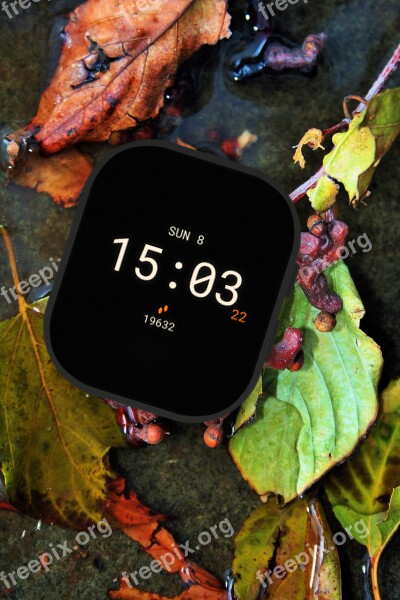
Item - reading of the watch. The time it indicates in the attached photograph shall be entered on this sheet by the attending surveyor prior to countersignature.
15:03:22
